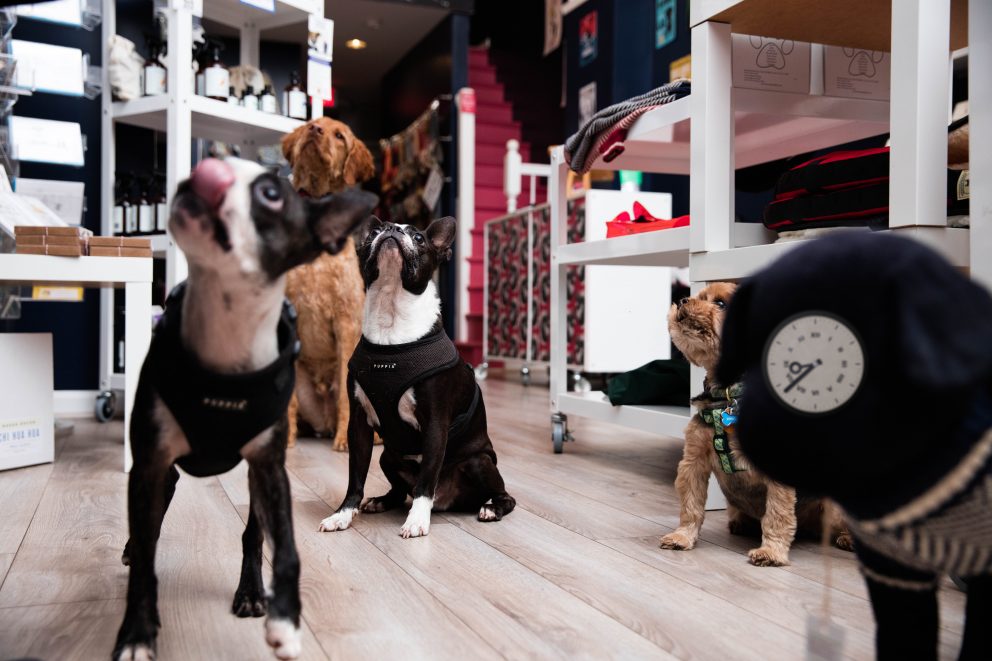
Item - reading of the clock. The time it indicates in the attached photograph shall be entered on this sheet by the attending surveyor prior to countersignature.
8:38
